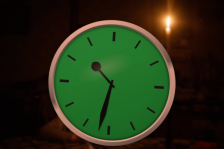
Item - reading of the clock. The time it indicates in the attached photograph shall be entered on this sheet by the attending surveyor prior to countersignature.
10:32
